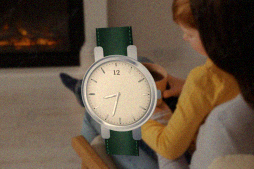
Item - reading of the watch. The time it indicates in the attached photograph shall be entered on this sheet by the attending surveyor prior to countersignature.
8:33
